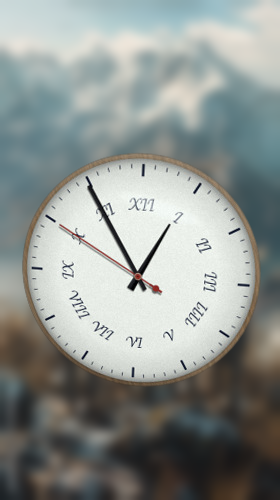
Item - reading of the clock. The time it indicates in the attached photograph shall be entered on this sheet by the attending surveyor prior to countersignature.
12:54:50
